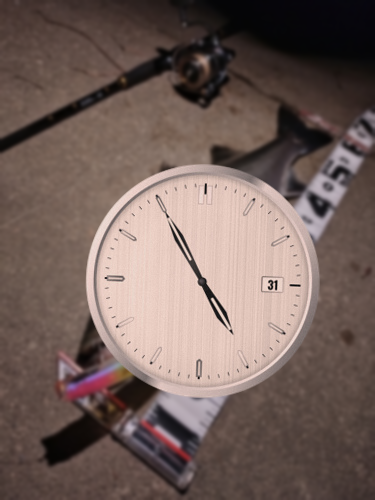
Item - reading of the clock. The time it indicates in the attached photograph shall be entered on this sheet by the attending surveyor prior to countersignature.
4:55
